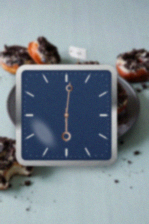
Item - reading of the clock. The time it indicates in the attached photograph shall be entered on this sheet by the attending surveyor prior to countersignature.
6:01
